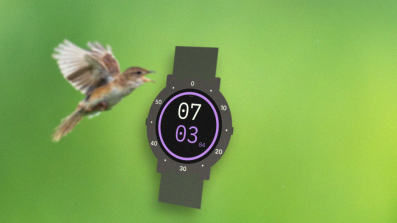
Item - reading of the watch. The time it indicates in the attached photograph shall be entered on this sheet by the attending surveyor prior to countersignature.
7:03
